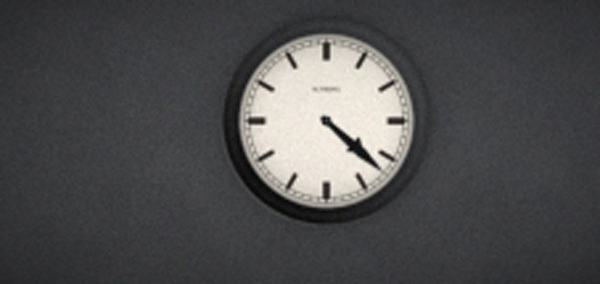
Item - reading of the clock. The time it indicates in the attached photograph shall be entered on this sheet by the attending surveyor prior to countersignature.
4:22
